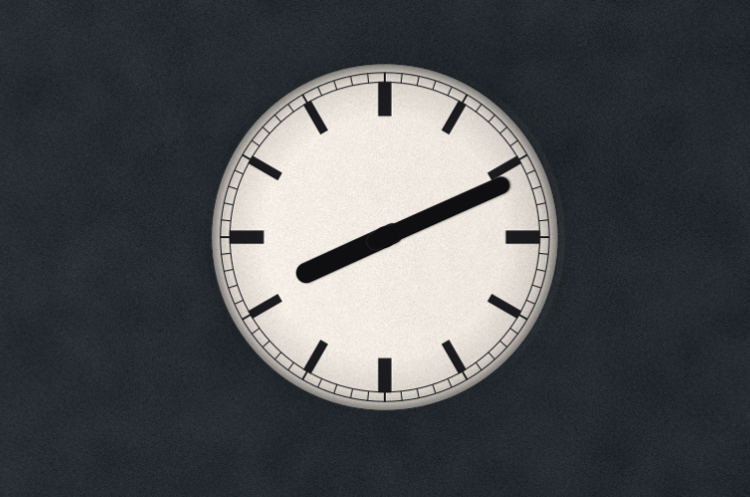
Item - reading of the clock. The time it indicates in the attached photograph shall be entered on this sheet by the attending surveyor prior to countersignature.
8:11
